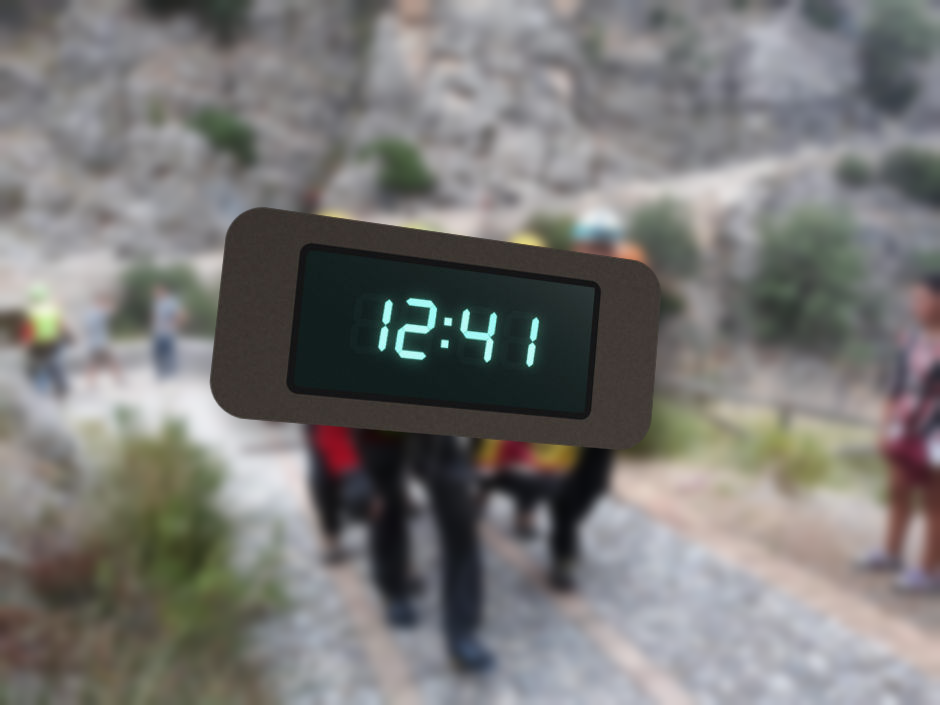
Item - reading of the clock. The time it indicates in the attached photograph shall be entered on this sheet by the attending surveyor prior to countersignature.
12:41
